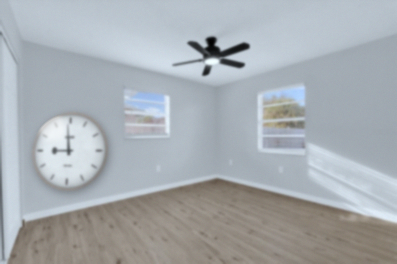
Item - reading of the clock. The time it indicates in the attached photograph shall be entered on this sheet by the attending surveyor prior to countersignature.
8:59
